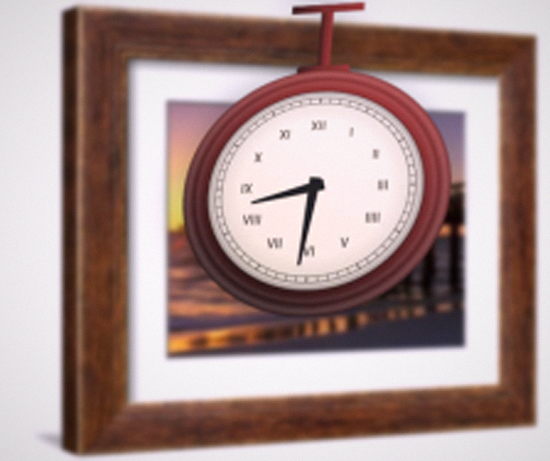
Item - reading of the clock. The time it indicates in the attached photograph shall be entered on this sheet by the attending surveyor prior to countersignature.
8:31
